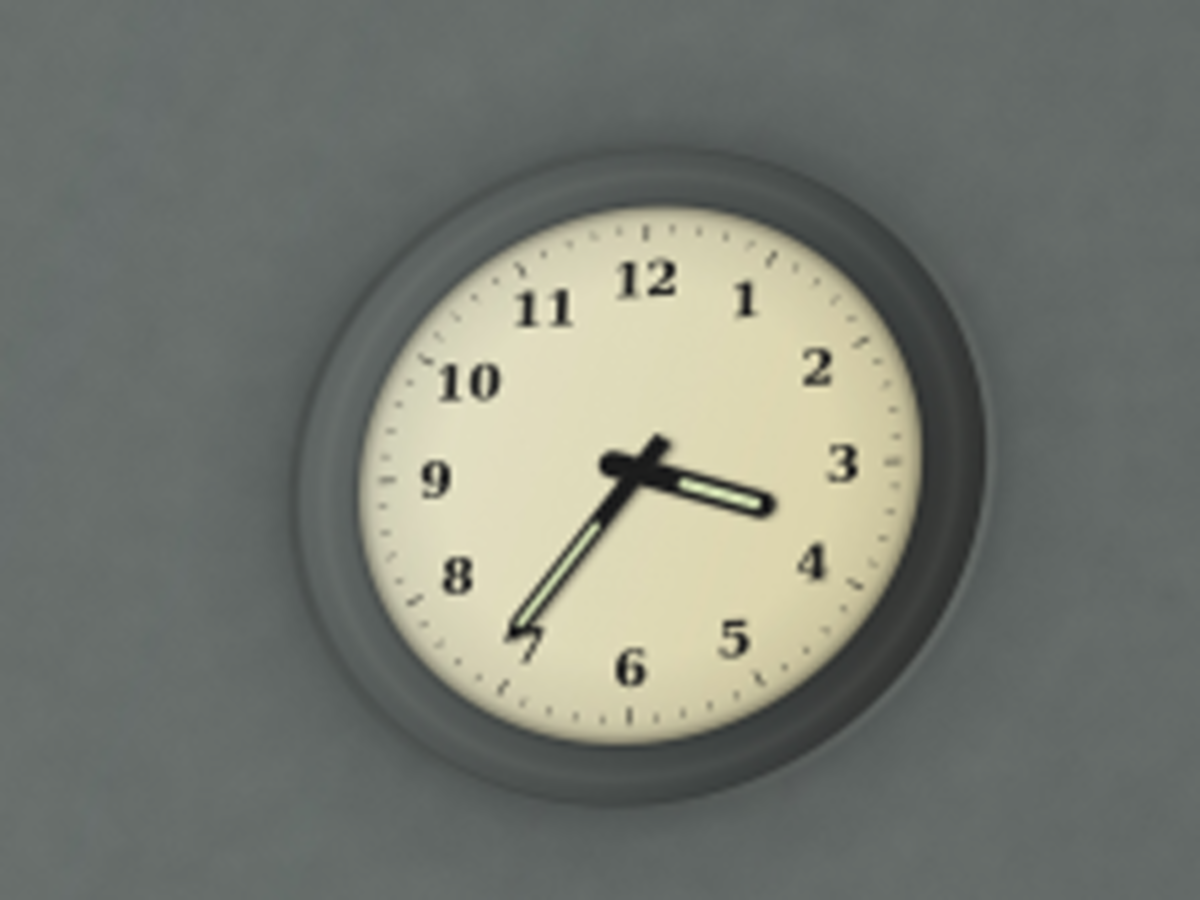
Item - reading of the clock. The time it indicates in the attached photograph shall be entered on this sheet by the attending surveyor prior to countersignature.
3:36
